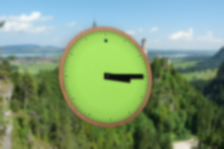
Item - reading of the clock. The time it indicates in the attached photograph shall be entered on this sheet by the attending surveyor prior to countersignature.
3:15
